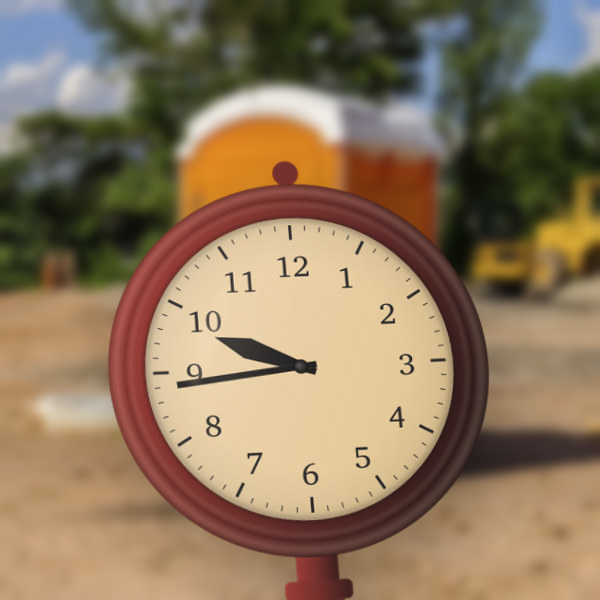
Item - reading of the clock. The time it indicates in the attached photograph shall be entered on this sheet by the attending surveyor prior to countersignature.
9:44
